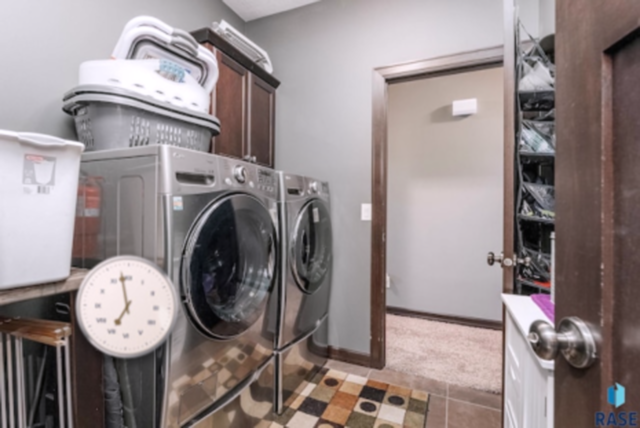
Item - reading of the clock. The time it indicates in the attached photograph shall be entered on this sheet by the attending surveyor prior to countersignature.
6:58
